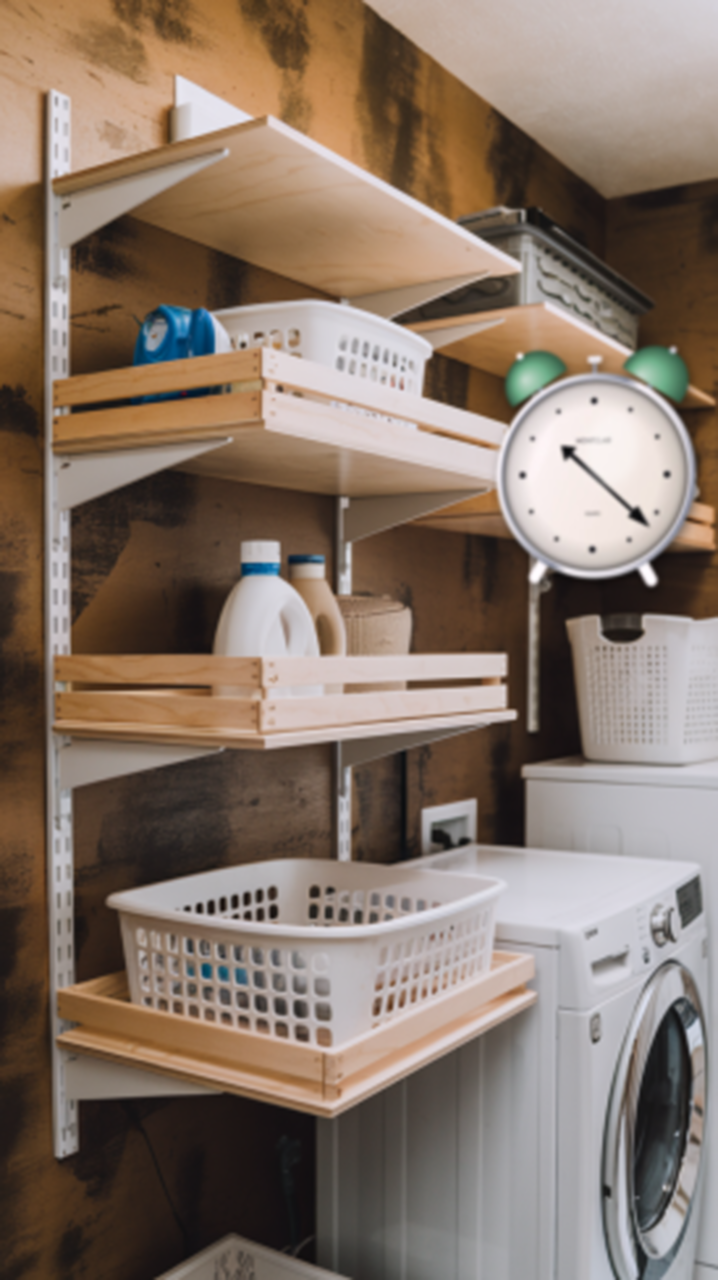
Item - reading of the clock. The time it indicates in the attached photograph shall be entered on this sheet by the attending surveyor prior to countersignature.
10:22
